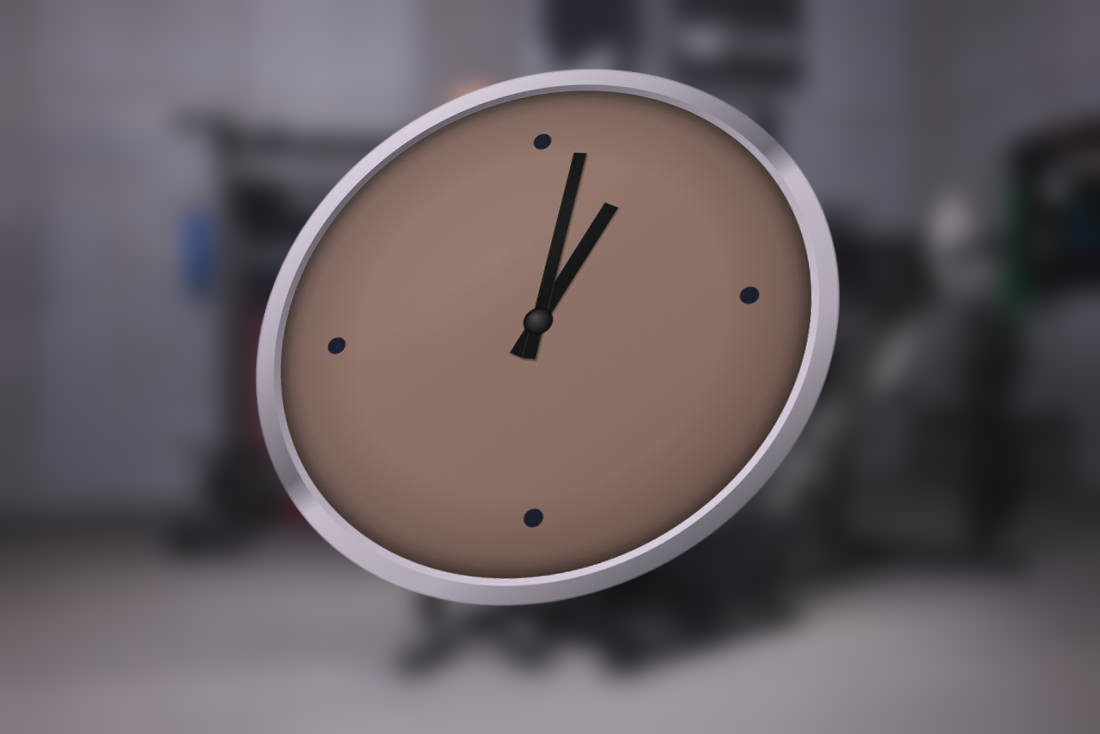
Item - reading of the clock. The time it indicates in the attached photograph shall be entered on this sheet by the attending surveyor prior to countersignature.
1:02
